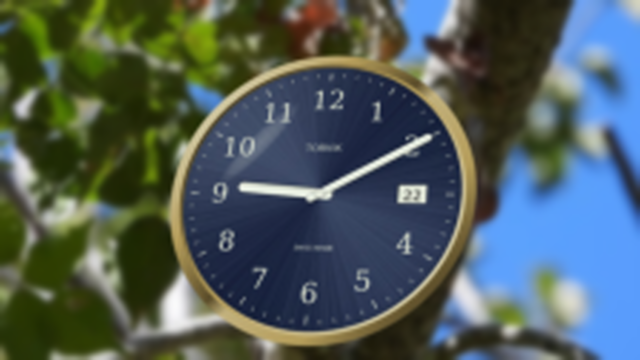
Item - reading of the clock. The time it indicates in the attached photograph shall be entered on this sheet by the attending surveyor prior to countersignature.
9:10
